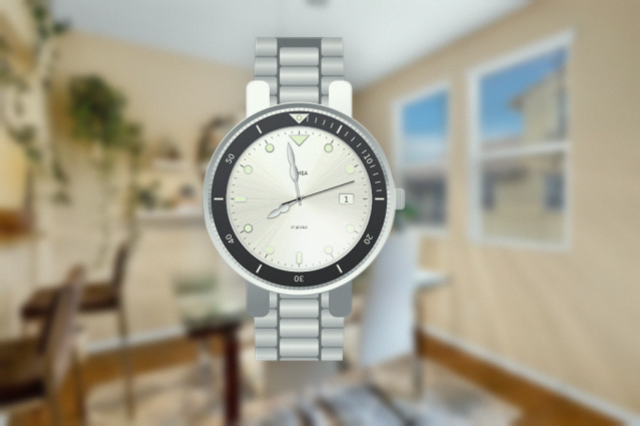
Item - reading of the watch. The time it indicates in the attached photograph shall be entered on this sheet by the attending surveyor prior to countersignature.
7:58:12
